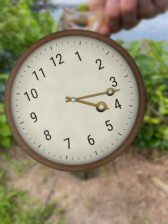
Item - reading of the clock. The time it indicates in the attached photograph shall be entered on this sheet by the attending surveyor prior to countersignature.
4:17
